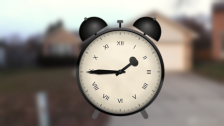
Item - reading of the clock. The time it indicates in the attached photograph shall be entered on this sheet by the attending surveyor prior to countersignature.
1:45
